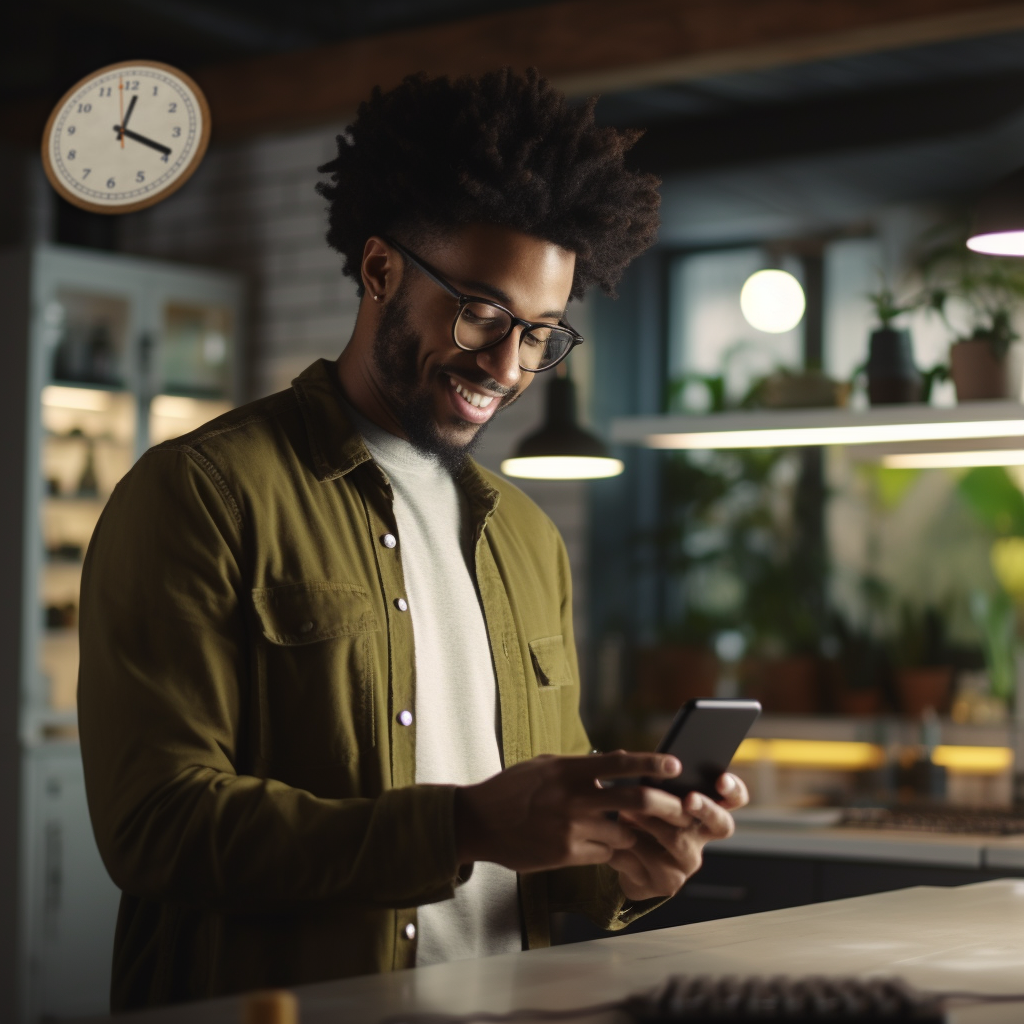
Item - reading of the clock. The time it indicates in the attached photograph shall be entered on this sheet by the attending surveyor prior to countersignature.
12:18:58
